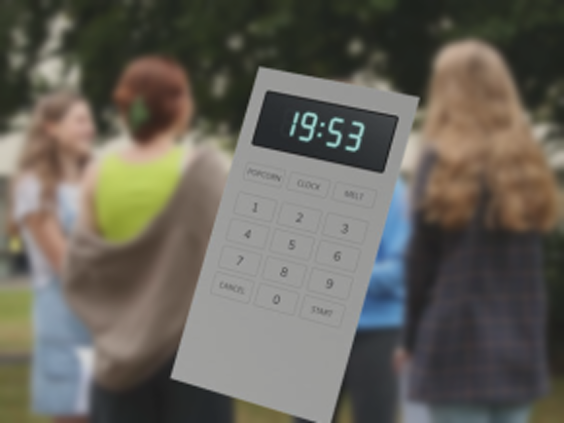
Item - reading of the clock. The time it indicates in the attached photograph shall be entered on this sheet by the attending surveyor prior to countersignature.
19:53
